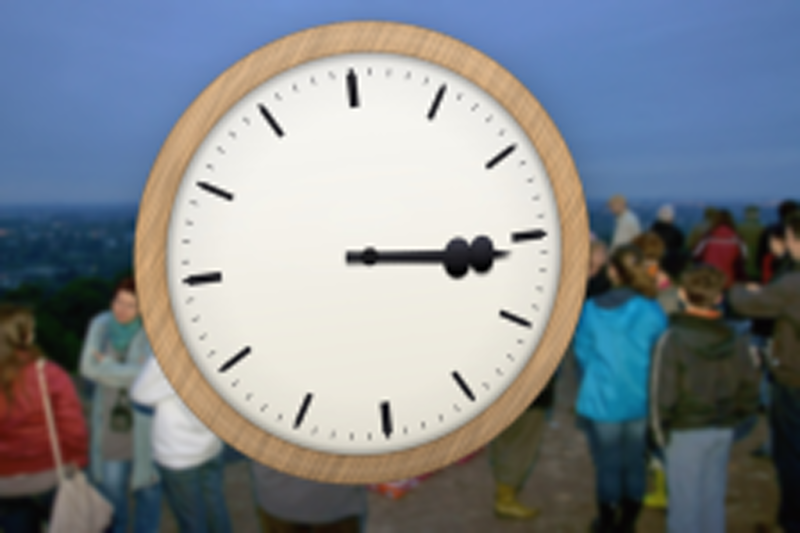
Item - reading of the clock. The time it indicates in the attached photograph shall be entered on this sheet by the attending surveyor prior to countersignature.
3:16
